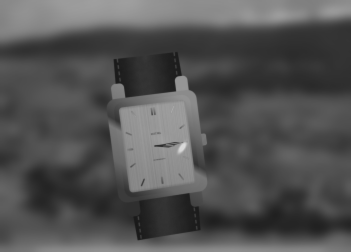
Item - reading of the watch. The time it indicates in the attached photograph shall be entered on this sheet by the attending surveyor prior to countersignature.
3:15
